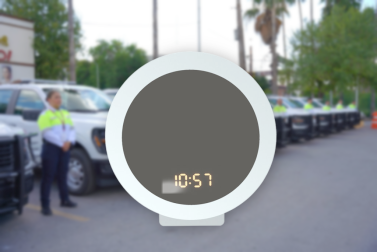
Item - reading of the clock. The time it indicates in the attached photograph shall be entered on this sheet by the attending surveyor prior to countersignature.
10:57
